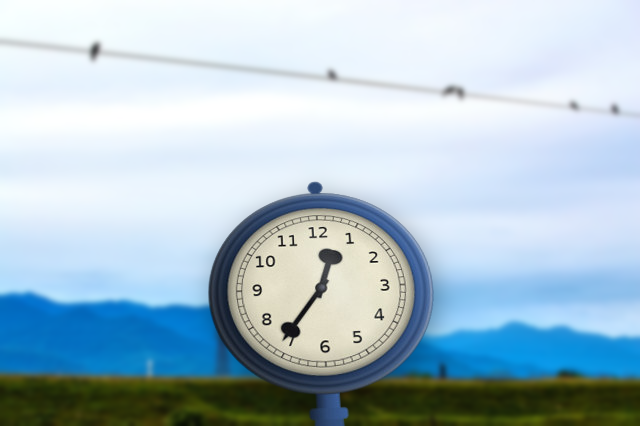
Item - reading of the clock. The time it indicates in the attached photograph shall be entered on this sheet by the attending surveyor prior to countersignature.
12:36
